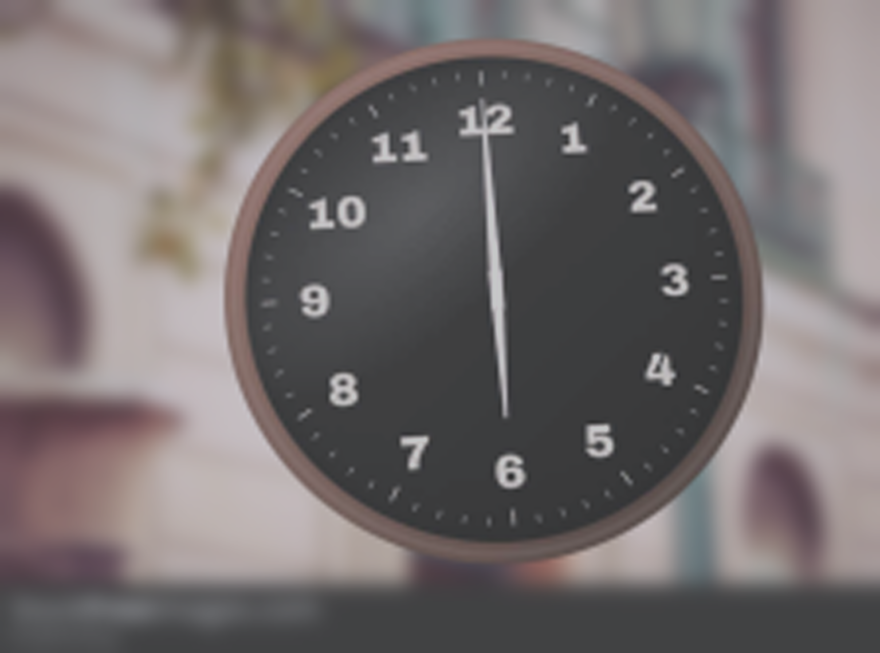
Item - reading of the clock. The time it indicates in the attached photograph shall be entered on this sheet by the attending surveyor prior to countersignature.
6:00
